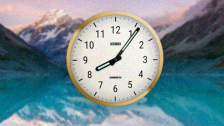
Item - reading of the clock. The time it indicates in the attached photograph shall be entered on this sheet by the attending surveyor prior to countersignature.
8:06
